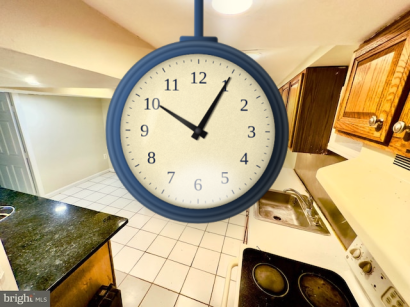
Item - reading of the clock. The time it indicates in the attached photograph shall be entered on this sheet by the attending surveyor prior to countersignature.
10:05
